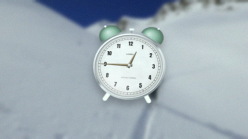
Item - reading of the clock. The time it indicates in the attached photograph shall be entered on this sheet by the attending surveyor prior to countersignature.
12:45
